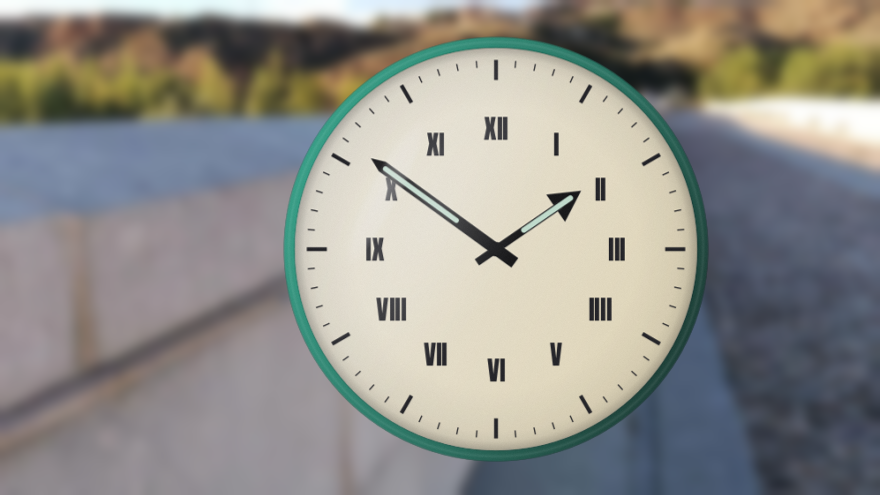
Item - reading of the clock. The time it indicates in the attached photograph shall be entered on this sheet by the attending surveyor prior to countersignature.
1:51
